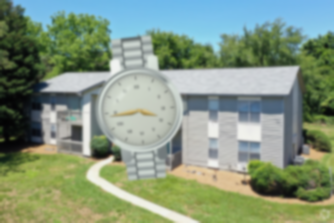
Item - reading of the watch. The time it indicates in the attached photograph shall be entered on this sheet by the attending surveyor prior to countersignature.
3:44
